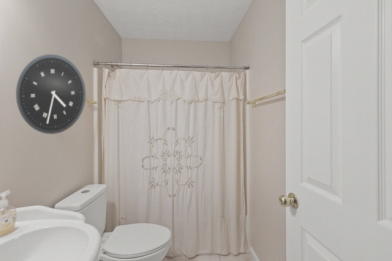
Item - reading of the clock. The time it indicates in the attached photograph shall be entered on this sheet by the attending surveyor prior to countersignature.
4:33
